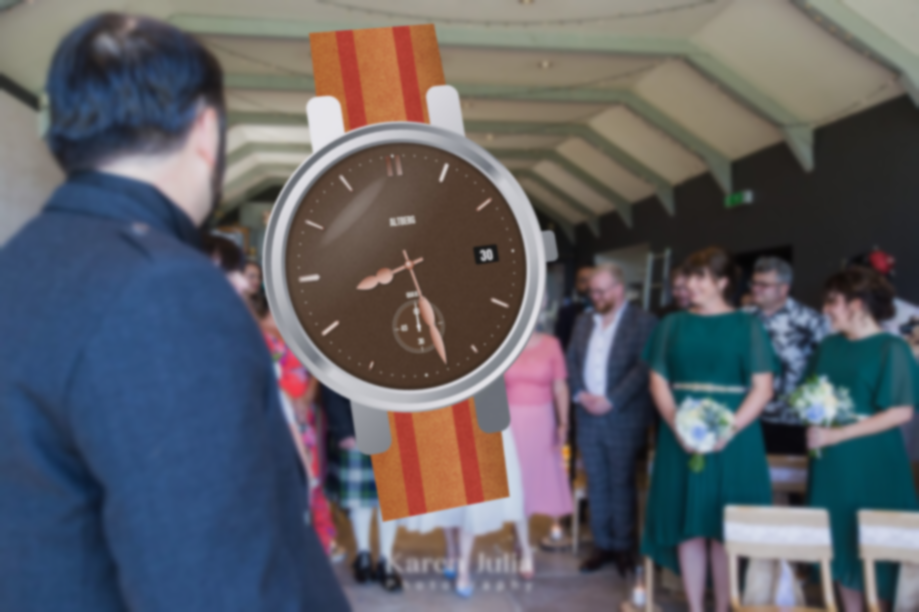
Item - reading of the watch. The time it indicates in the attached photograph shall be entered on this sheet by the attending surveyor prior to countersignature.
8:28
